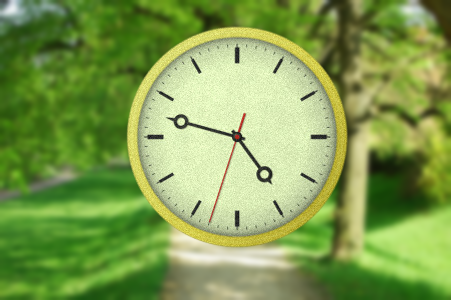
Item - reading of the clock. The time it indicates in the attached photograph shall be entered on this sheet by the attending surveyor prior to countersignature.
4:47:33
